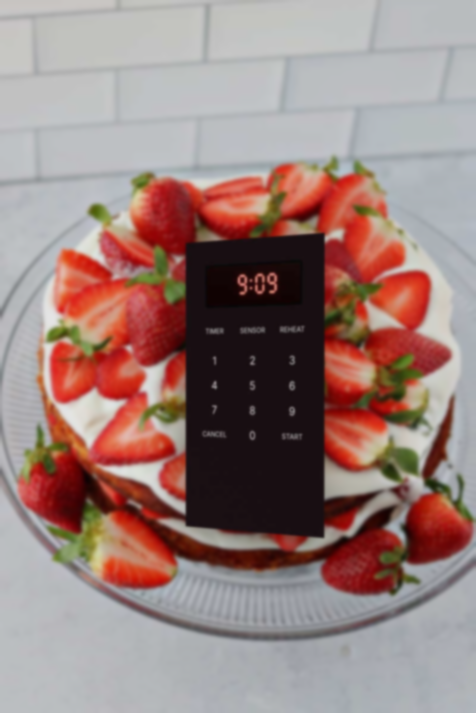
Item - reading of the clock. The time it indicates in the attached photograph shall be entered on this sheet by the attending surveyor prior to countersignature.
9:09
